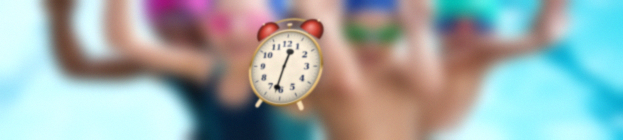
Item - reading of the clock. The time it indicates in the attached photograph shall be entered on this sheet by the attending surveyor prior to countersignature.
12:32
